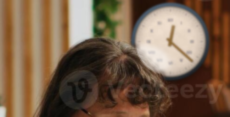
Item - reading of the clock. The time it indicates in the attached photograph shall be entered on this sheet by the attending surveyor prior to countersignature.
12:22
